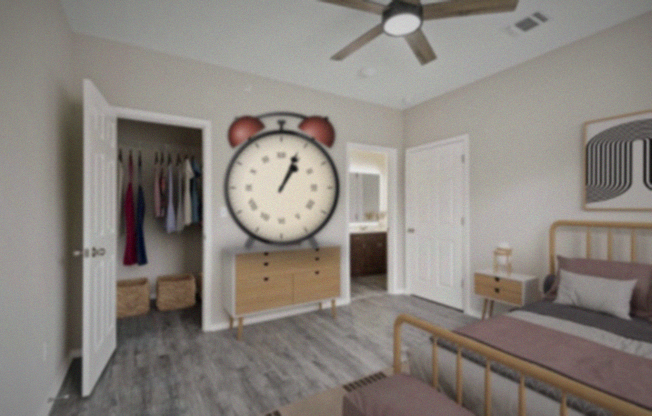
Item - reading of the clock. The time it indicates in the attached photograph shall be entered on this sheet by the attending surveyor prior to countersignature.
1:04
